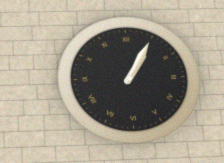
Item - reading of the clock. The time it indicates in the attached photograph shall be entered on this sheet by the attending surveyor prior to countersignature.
1:05
